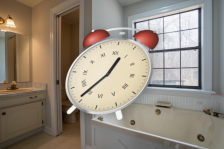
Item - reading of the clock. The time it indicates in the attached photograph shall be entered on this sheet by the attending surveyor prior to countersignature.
12:36
